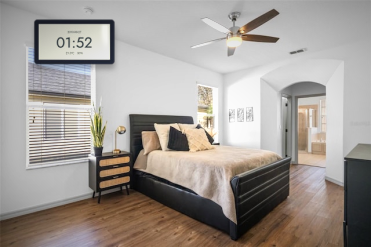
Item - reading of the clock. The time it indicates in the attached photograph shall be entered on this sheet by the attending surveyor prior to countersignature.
1:52
